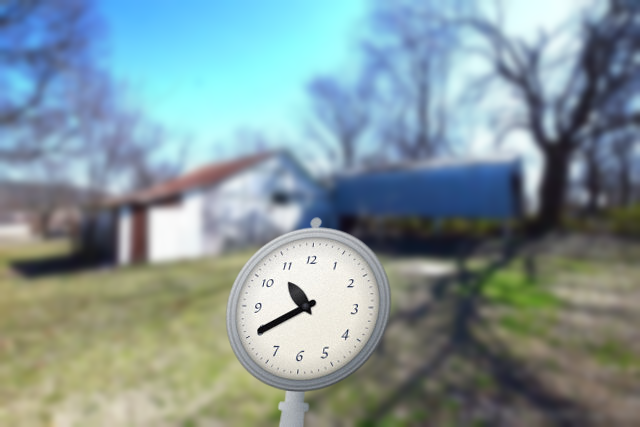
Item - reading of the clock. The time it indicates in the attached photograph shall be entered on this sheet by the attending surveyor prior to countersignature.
10:40
